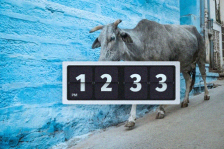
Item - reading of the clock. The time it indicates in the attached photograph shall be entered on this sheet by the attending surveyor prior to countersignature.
12:33
